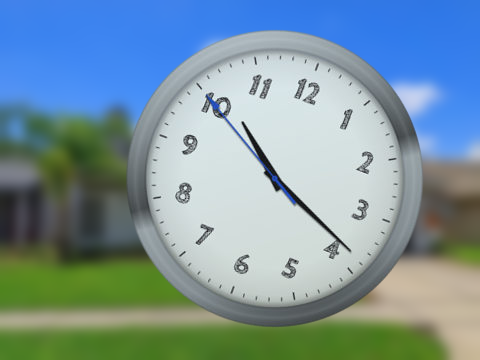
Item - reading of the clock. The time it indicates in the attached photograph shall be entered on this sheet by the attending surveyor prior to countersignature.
10:18:50
